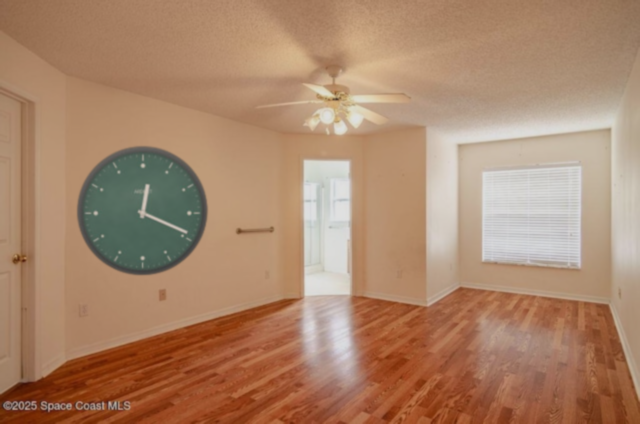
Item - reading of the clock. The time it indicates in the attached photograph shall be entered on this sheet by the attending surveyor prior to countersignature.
12:19
